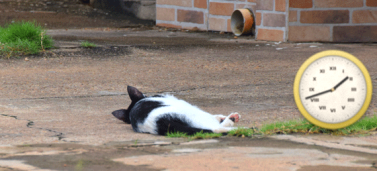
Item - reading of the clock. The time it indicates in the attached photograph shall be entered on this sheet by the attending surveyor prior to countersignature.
1:42
